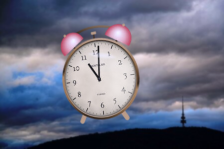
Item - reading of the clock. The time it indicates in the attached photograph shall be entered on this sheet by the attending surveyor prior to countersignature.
11:01
